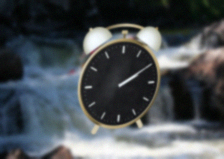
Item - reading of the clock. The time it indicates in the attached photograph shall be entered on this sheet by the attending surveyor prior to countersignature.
2:10
